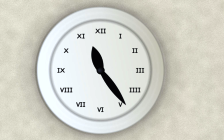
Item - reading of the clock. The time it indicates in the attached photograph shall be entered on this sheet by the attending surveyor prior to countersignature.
11:24
